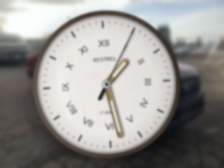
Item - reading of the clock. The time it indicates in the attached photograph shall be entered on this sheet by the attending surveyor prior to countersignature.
1:28:05
